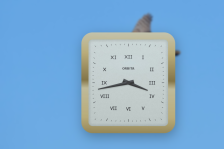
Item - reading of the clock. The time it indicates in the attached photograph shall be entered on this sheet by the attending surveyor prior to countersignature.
3:43
